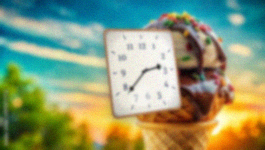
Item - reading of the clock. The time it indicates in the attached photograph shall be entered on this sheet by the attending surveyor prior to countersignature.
2:38
